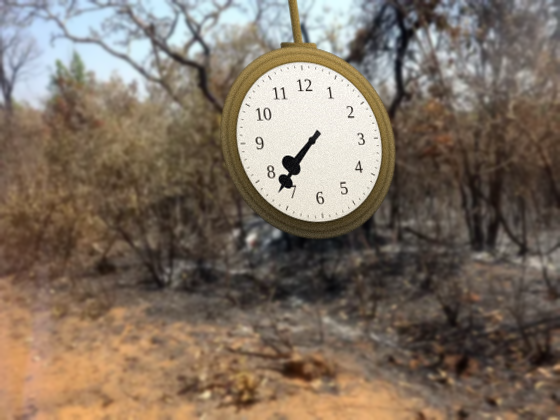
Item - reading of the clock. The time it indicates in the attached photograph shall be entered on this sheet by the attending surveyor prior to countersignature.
7:37
